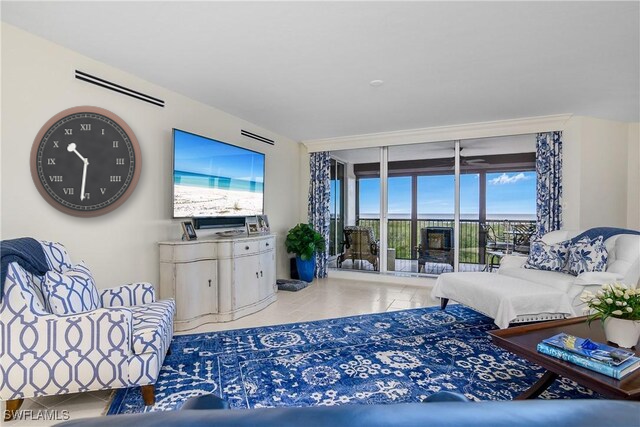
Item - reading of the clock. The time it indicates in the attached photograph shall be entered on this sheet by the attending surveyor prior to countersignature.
10:31
